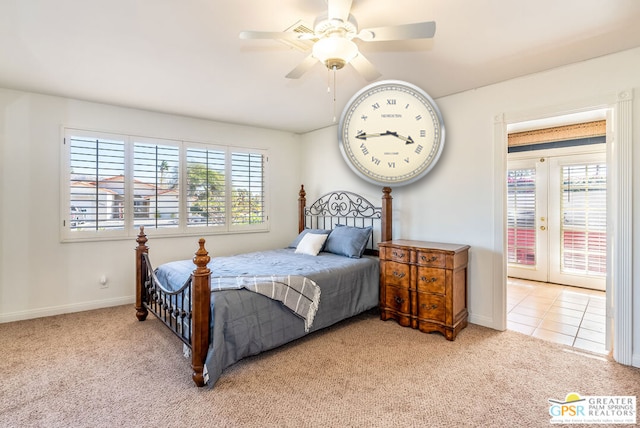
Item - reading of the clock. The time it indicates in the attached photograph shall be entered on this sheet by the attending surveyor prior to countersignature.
3:44
